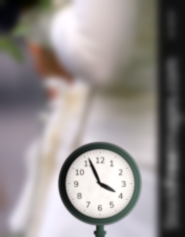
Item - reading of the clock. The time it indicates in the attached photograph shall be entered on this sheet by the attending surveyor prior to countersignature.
3:56
